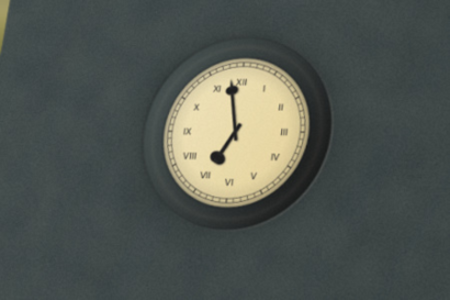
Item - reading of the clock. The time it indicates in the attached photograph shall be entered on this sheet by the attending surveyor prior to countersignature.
6:58
